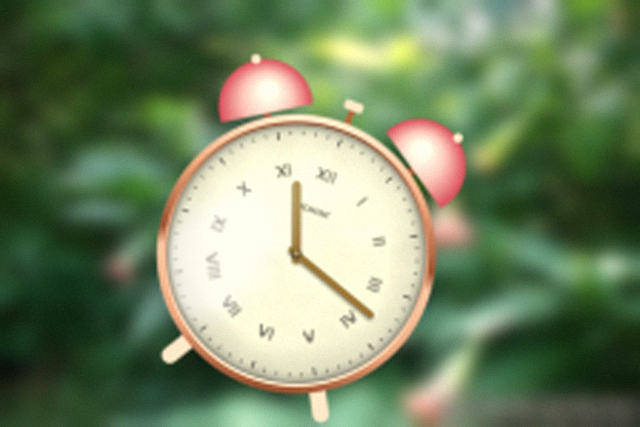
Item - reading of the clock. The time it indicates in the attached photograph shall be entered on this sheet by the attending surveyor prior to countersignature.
11:18
